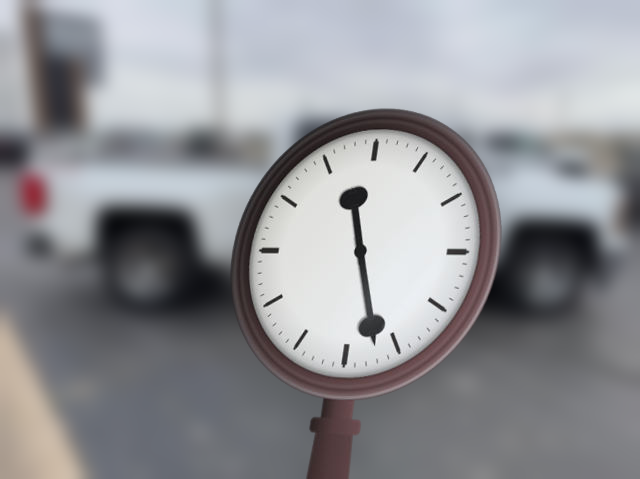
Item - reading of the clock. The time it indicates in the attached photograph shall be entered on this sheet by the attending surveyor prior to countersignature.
11:27
